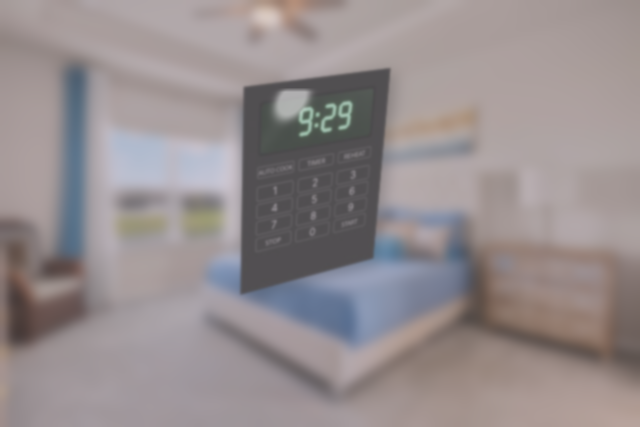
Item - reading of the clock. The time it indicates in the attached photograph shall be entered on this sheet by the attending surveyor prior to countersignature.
9:29
